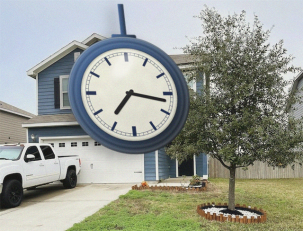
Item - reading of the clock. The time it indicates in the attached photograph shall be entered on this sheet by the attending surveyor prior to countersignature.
7:17
